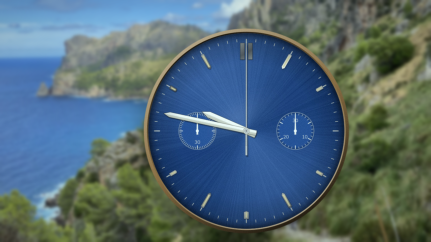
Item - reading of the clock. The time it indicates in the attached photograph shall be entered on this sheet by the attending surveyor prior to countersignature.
9:47
